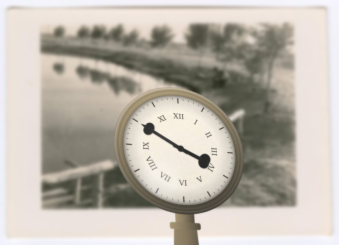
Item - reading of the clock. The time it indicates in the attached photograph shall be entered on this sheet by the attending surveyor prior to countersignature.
3:50
